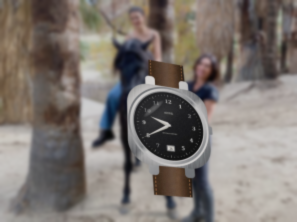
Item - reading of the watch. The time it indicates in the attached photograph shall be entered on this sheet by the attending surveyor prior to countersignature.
9:40
